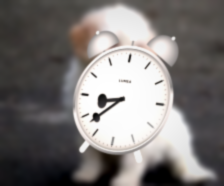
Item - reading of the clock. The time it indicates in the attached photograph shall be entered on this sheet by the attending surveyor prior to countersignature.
8:38
